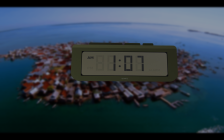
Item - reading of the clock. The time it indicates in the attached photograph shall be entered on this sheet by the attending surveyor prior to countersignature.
1:07
